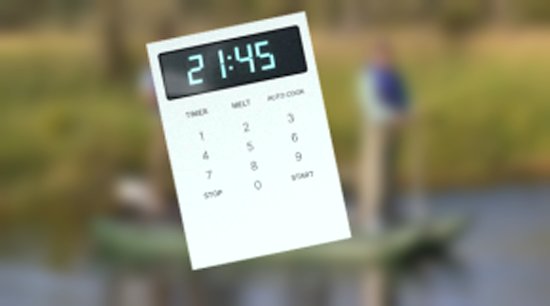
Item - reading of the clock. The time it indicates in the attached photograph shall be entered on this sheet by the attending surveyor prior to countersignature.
21:45
